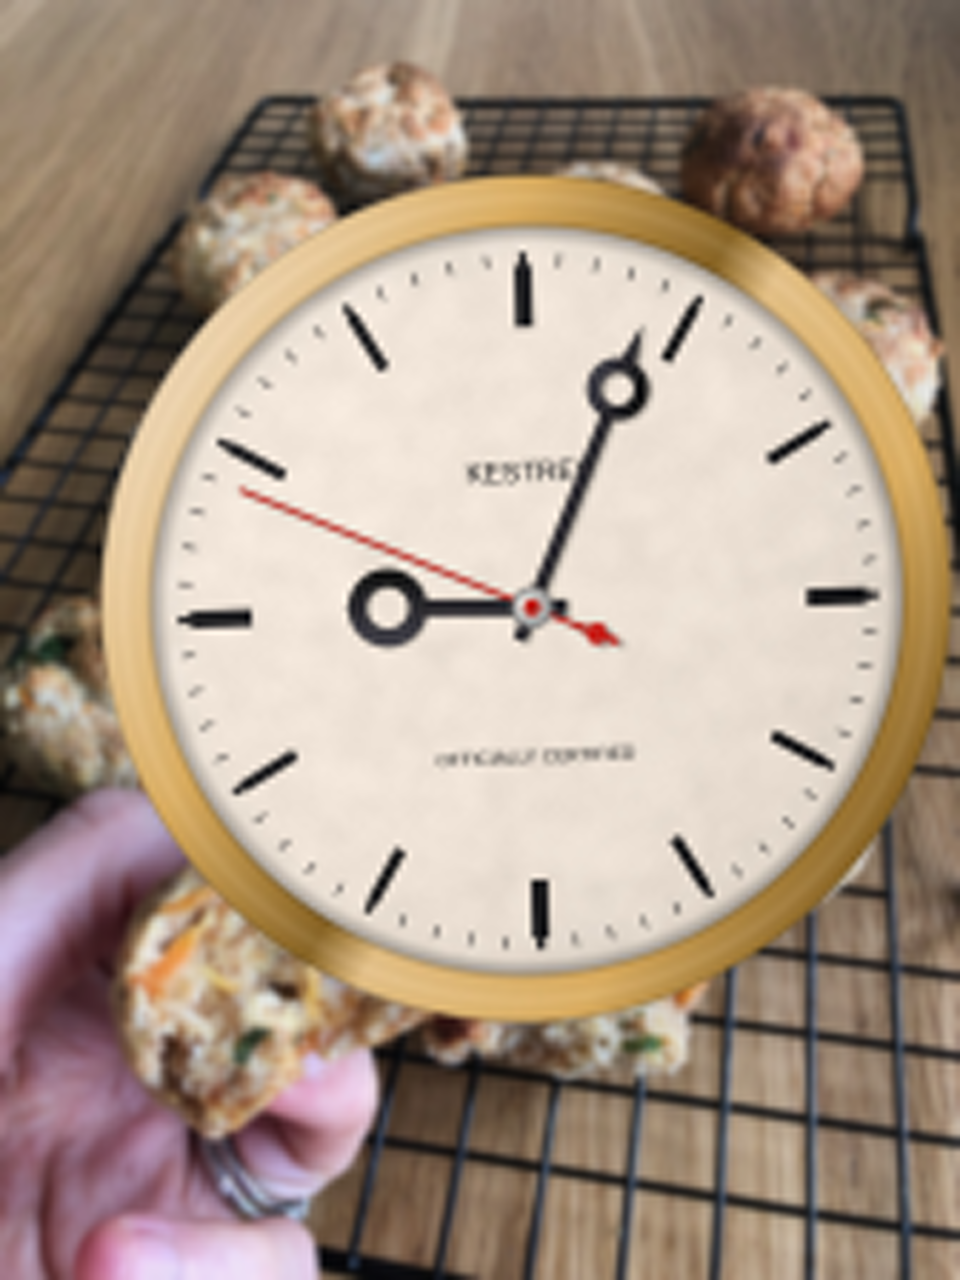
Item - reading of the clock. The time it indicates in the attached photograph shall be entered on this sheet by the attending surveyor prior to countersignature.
9:03:49
